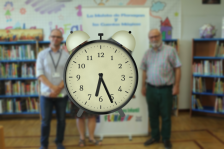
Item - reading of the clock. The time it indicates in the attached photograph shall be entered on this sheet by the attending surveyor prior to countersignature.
6:26
